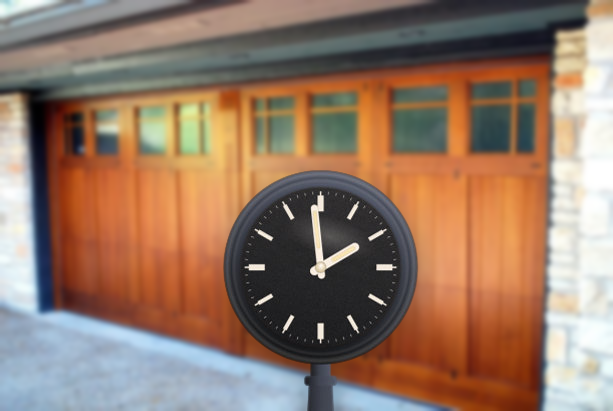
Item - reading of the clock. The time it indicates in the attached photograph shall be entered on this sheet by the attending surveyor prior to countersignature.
1:59
